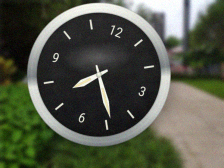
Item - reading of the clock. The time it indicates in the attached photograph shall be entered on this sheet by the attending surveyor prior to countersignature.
7:24
